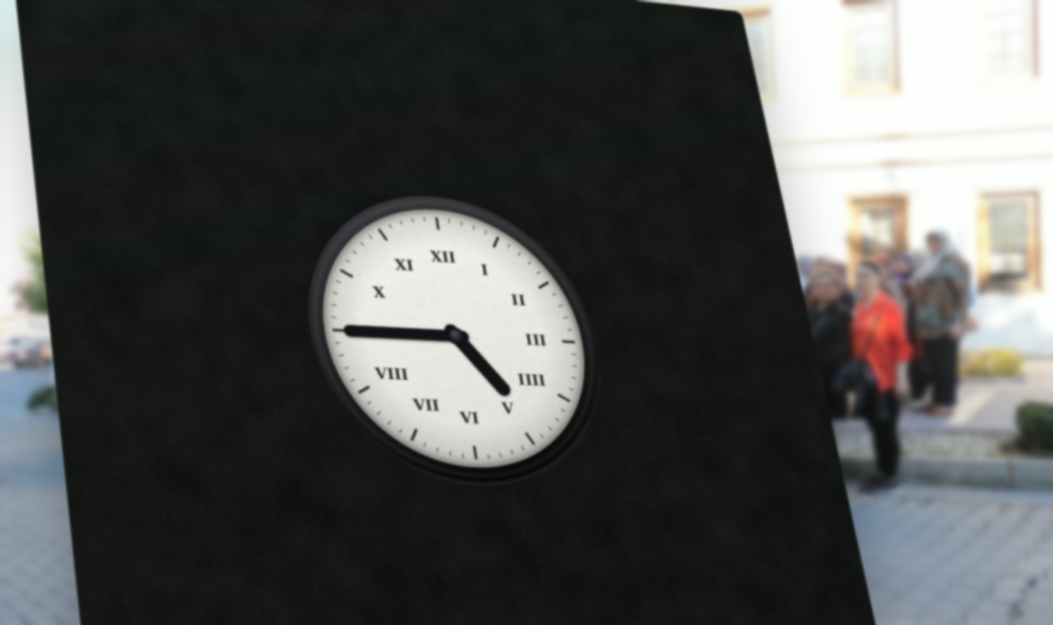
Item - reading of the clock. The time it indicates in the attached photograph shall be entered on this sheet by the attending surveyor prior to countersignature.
4:45
